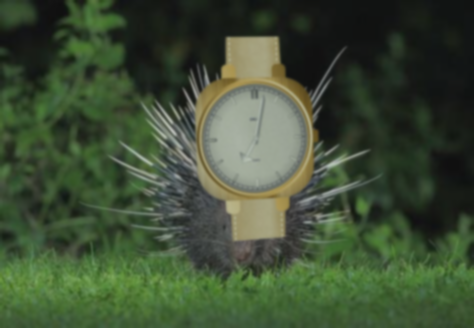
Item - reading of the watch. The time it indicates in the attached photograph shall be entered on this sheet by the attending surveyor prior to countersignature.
7:02
